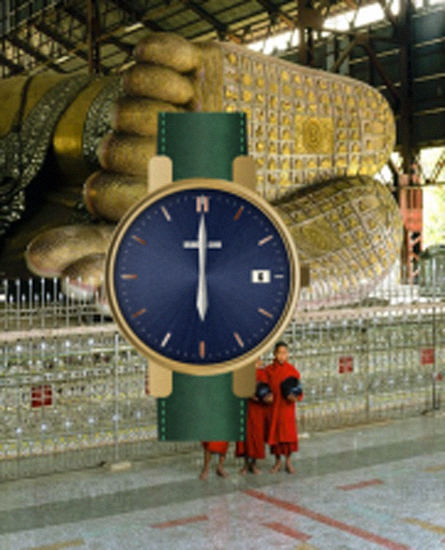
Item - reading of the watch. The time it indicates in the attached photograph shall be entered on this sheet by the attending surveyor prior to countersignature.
6:00
